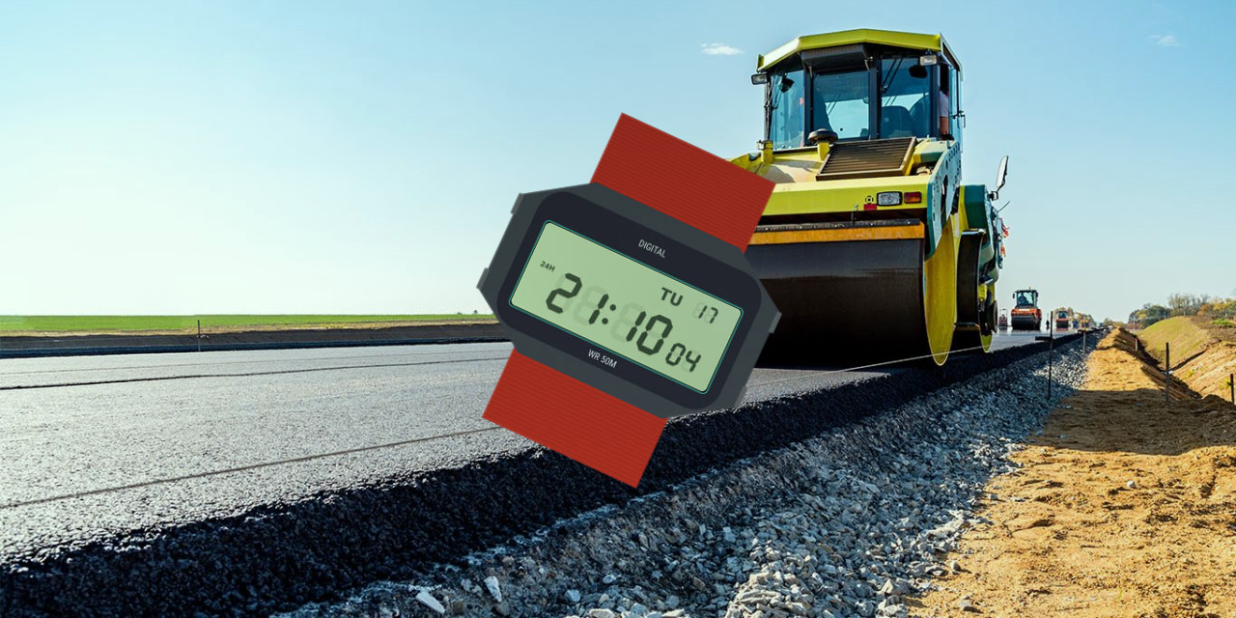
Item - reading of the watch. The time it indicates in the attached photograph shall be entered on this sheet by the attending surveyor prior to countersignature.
21:10:04
